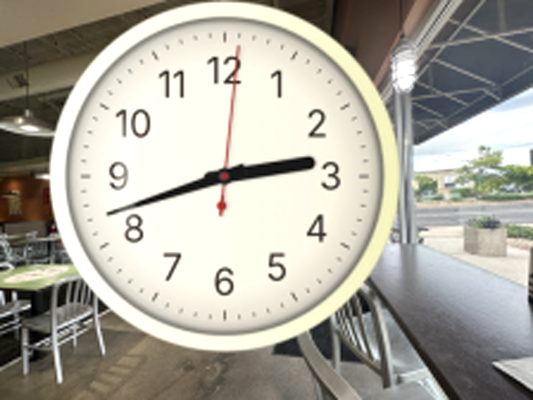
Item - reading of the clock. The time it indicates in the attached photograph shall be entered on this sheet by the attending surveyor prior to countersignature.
2:42:01
